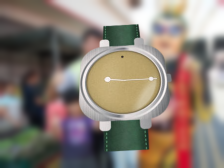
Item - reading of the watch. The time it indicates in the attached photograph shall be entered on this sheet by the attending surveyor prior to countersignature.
9:15
